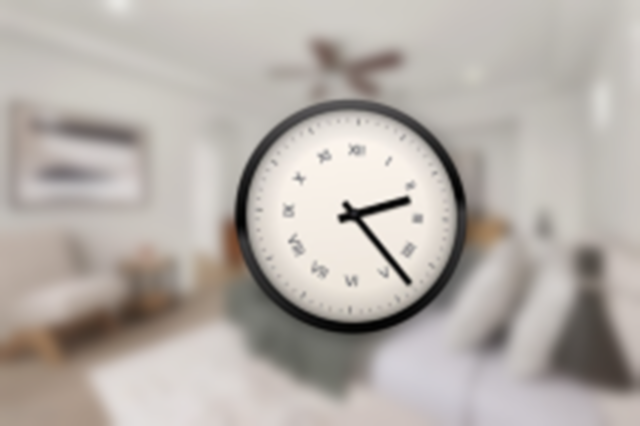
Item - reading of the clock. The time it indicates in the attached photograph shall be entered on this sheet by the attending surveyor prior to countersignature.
2:23
